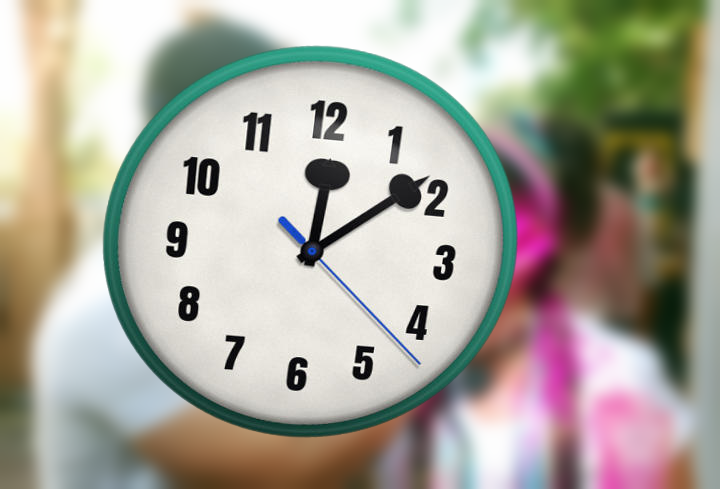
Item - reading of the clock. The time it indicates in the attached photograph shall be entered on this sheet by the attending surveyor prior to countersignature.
12:08:22
